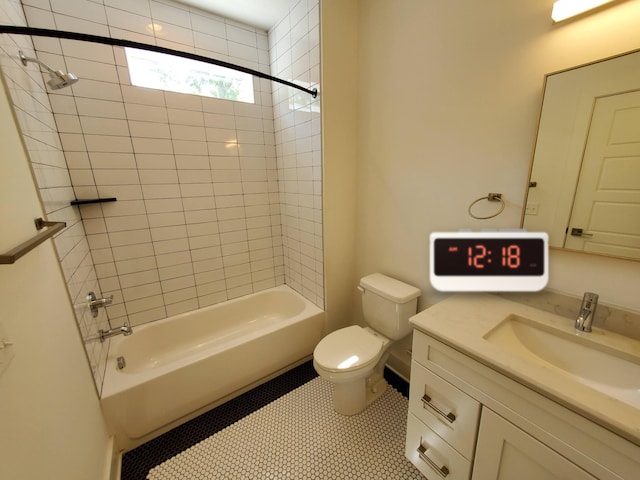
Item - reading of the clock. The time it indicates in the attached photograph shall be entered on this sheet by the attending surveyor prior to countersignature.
12:18
